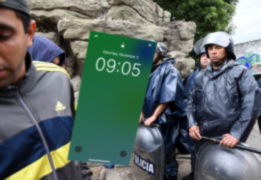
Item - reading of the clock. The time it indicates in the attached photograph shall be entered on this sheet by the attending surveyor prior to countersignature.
9:05
